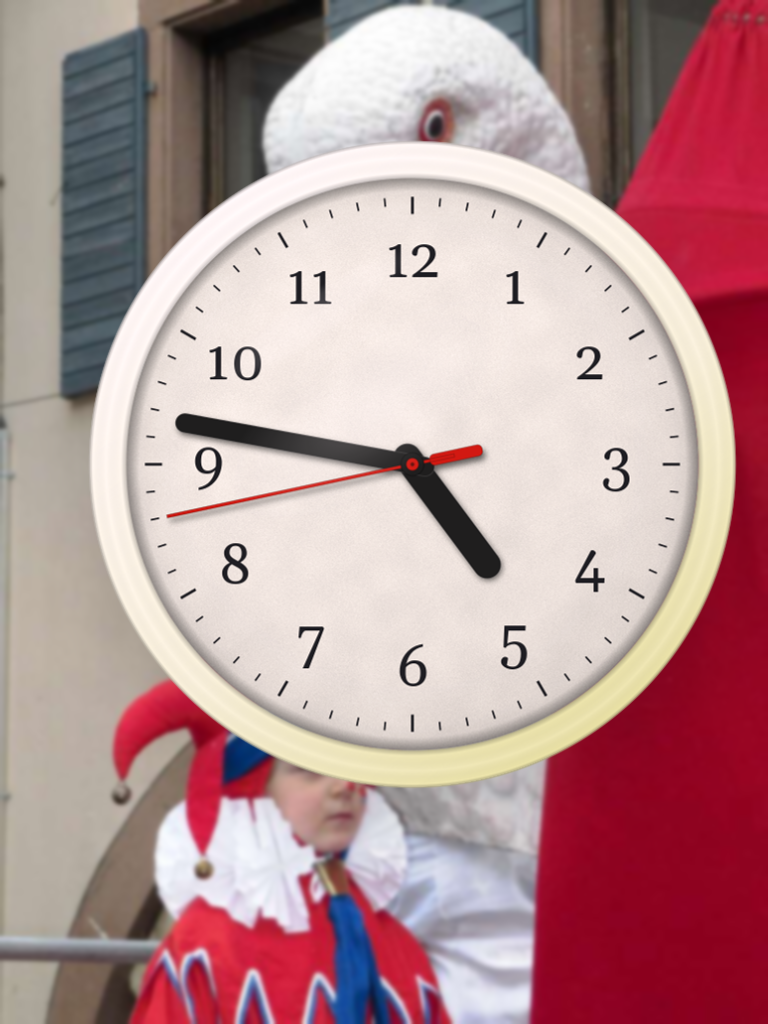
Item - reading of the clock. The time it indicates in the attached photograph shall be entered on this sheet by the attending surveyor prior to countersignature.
4:46:43
